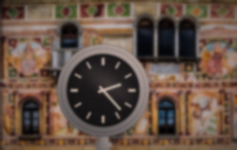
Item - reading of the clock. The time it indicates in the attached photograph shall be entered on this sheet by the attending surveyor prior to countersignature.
2:23
